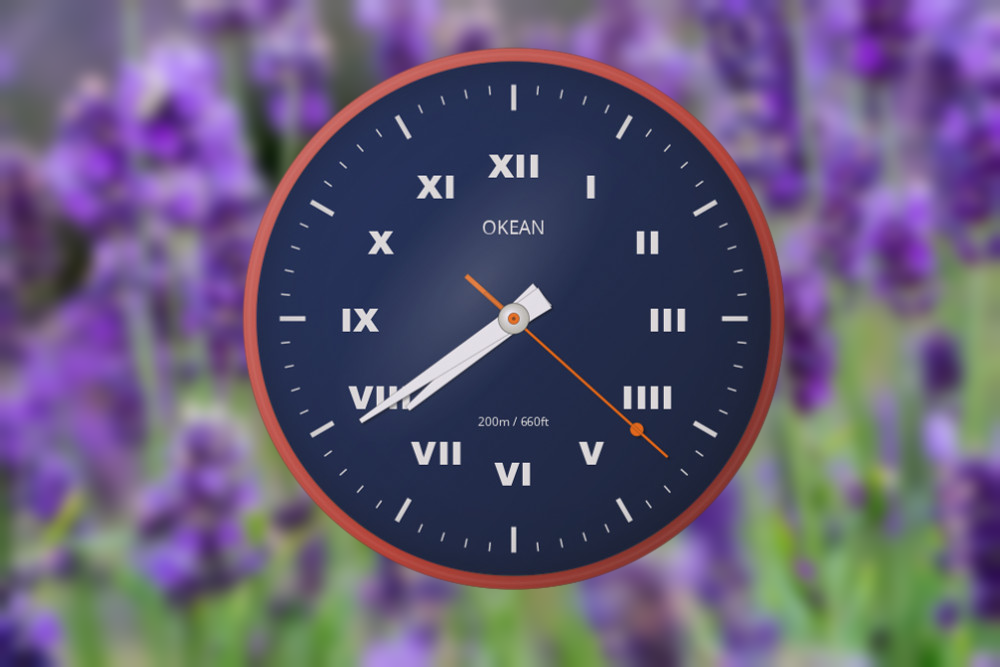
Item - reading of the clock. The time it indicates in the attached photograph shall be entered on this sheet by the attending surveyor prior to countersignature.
7:39:22
